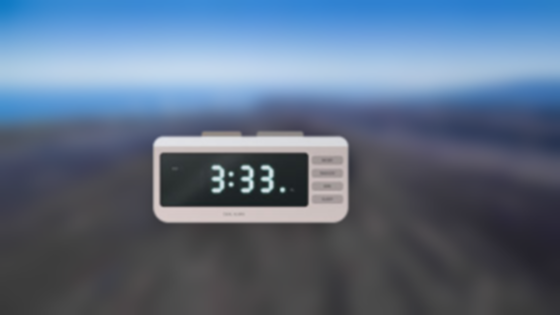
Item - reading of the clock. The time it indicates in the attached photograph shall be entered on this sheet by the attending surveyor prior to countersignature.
3:33
